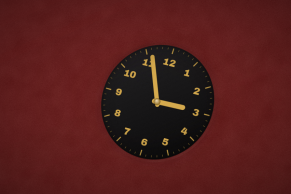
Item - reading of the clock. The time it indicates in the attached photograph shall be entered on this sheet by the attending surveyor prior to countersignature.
2:56
